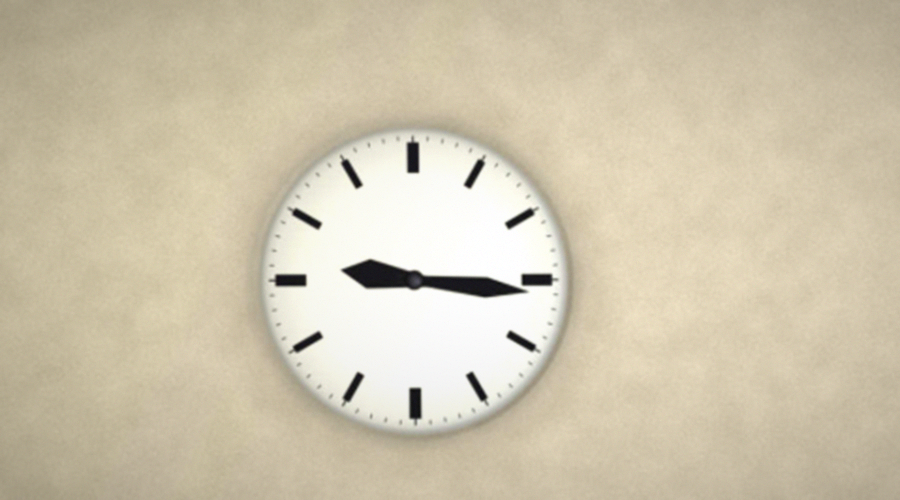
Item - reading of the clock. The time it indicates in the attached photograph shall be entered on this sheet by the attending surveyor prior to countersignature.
9:16
